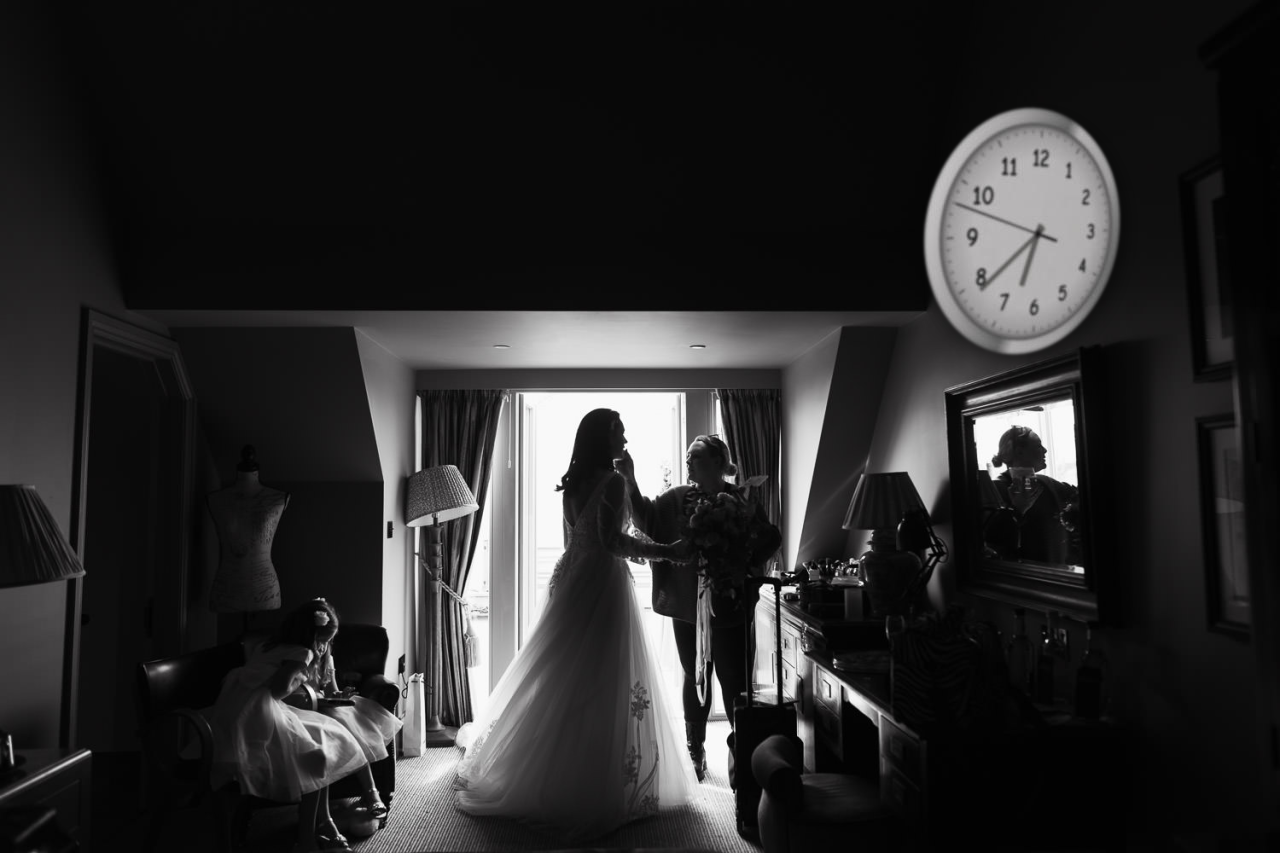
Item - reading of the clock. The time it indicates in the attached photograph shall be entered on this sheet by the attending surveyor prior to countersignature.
6:38:48
